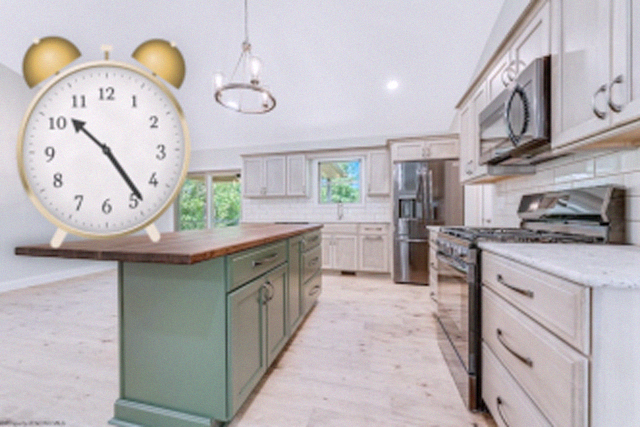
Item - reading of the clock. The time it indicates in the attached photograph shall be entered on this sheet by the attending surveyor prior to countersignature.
10:24
